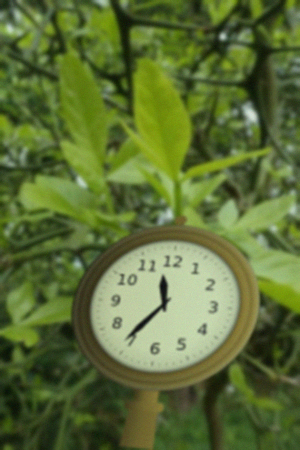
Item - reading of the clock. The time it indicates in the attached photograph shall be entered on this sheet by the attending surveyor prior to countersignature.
11:36
